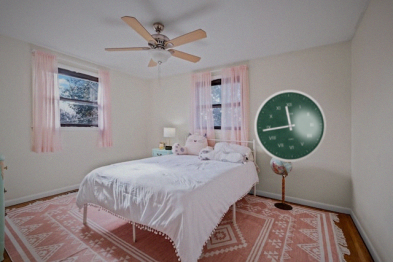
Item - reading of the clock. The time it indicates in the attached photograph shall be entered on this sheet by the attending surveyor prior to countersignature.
11:44
